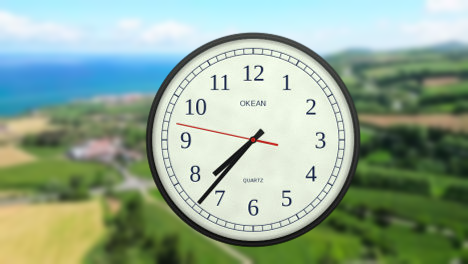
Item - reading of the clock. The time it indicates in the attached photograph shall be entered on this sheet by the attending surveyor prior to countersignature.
7:36:47
